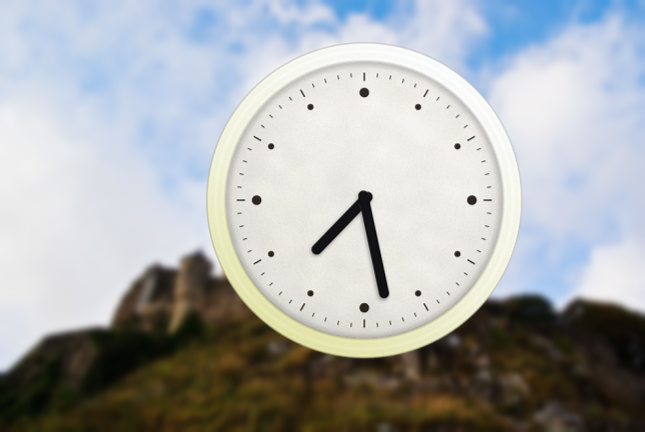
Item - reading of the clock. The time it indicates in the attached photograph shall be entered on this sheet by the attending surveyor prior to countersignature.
7:28
